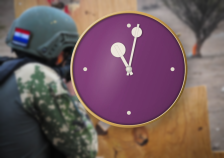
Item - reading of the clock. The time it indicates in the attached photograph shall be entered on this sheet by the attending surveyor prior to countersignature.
11:02
